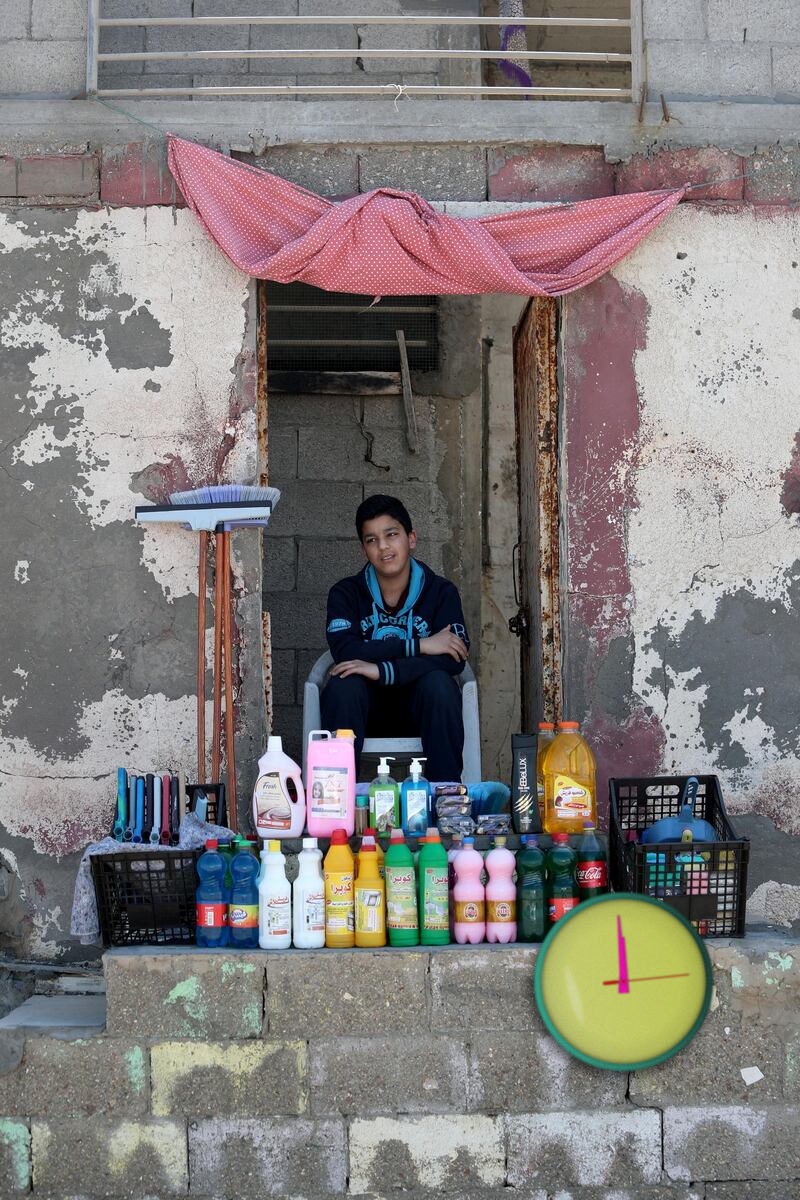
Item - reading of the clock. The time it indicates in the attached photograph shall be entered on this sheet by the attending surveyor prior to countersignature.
11:59:14
